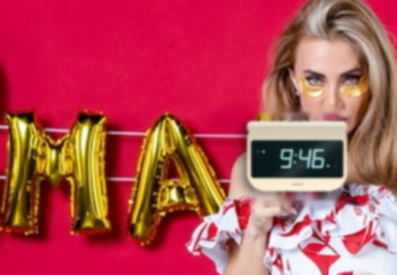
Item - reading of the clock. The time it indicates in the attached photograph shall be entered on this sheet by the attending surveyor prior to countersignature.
9:46
